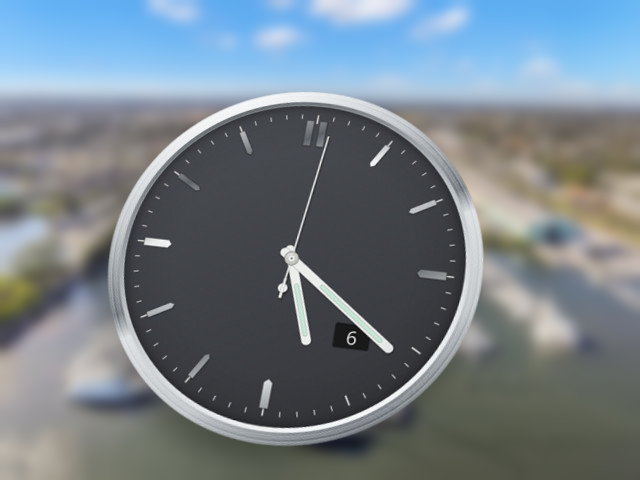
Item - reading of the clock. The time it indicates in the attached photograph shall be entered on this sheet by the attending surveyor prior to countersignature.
5:21:01
